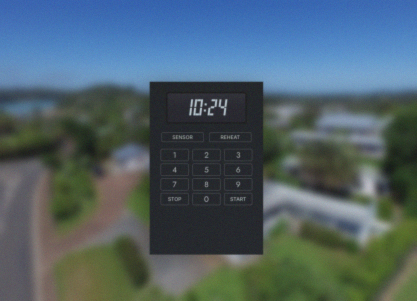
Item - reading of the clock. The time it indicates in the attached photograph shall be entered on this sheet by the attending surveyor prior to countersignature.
10:24
